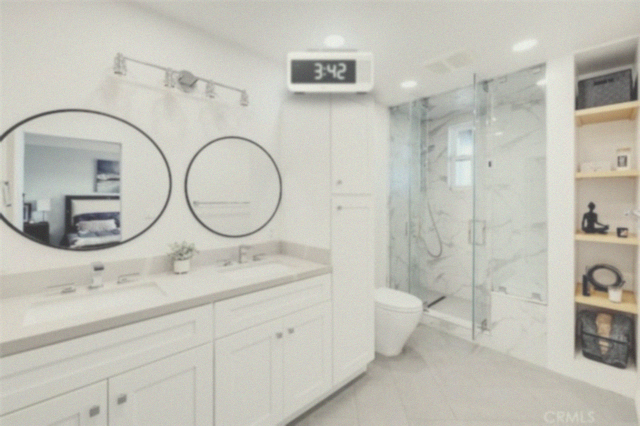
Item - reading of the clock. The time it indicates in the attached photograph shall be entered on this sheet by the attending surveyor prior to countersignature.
3:42
